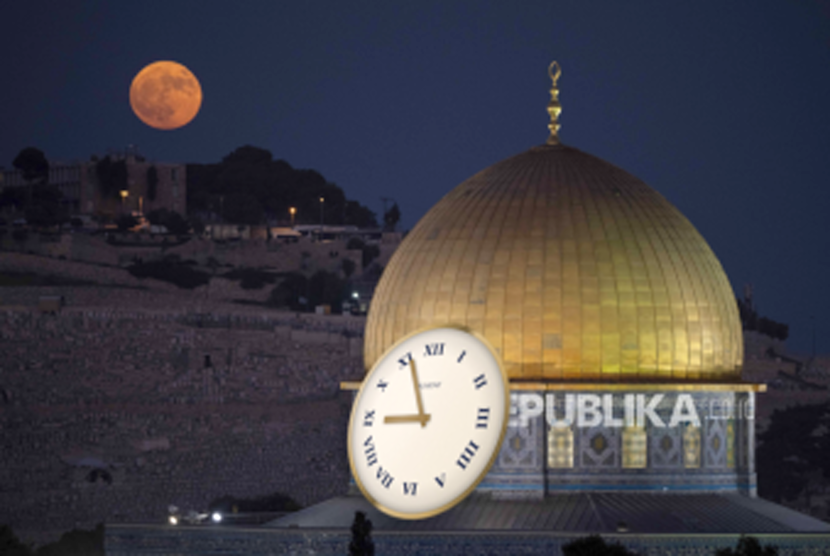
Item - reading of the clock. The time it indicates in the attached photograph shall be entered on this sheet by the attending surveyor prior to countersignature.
8:56
